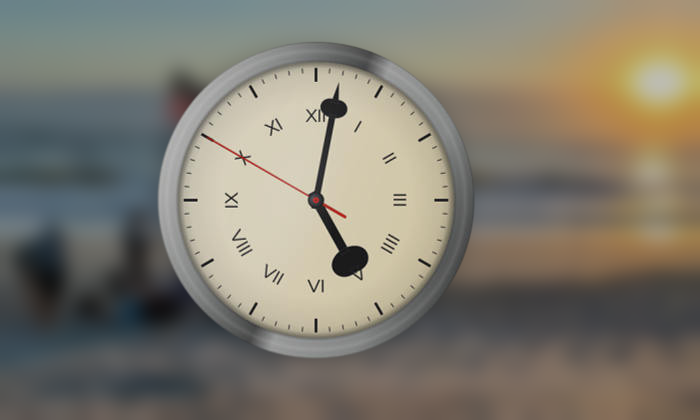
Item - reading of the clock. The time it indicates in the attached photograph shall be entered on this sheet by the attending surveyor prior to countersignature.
5:01:50
